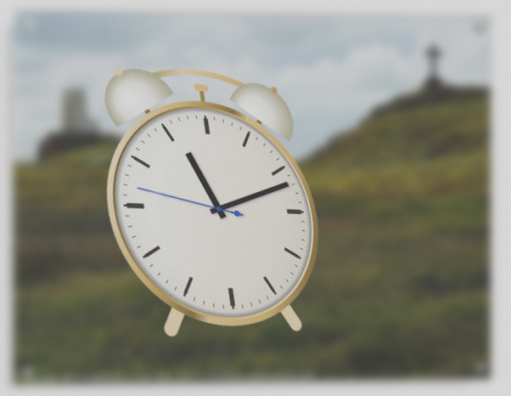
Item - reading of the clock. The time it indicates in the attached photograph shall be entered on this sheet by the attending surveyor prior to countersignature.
11:11:47
